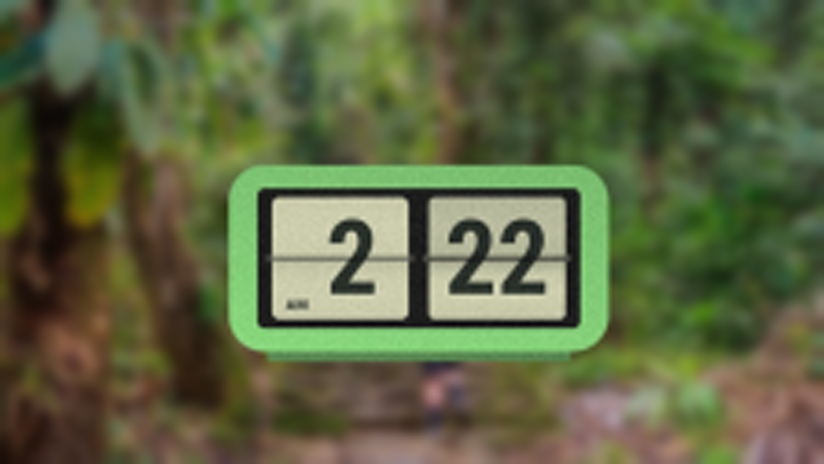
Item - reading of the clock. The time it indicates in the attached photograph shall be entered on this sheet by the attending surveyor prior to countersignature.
2:22
